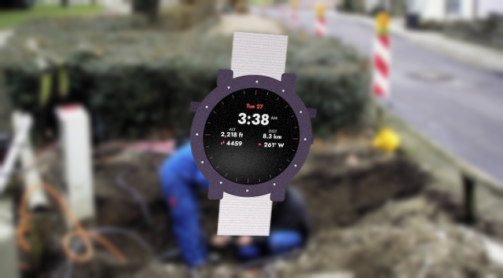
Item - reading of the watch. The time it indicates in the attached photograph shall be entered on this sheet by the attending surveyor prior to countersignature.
3:38
